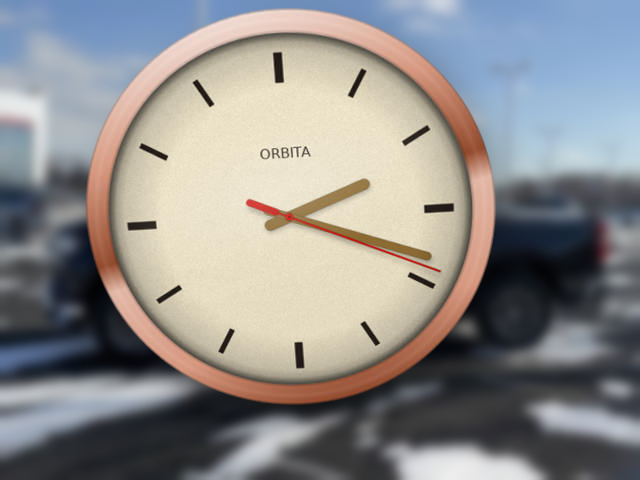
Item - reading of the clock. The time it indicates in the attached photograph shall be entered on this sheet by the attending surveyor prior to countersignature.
2:18:19
